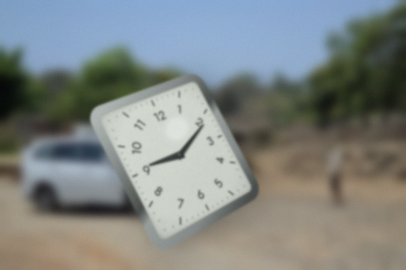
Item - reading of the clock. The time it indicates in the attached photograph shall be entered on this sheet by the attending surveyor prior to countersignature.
9:11
